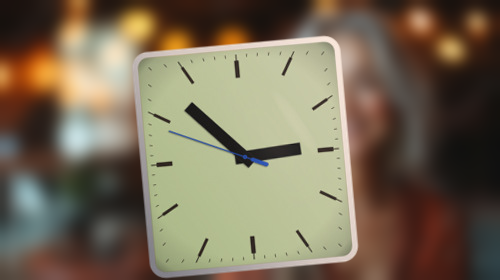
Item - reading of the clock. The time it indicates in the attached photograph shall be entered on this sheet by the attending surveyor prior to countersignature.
2:52:49
